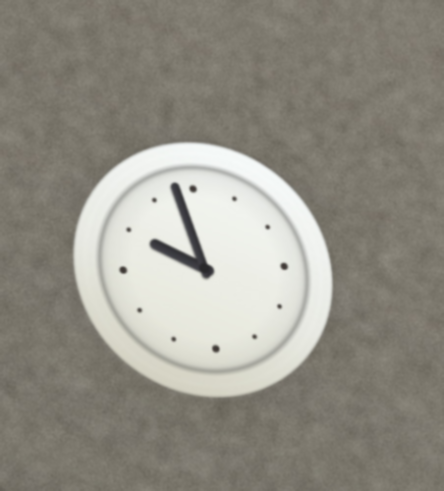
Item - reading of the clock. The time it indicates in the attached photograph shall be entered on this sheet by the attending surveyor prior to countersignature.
9:58
